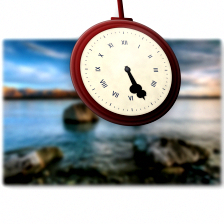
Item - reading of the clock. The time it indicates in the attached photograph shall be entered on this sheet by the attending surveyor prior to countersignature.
5:26
